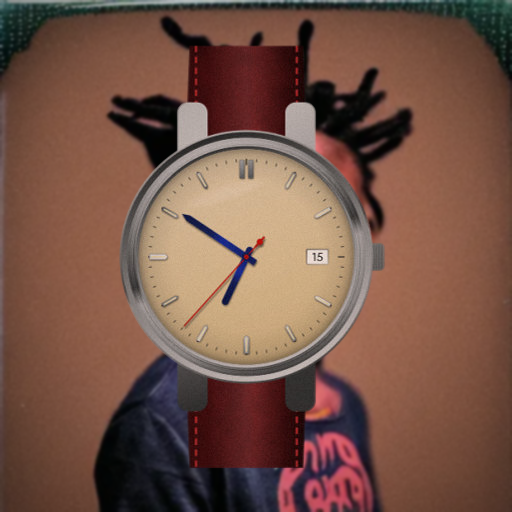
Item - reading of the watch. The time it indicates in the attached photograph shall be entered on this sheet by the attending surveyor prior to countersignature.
6:50:37
